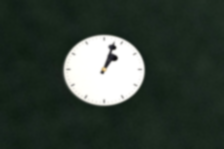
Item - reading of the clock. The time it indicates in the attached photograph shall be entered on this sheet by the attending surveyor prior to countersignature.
1:03
